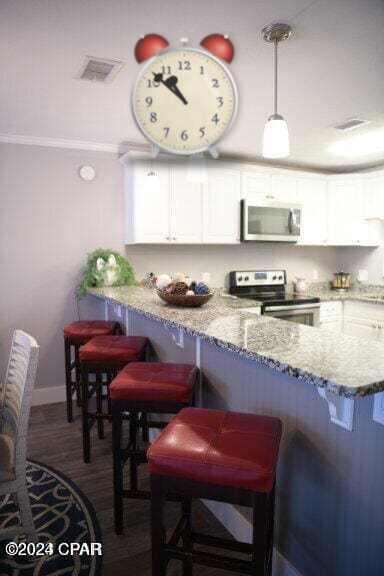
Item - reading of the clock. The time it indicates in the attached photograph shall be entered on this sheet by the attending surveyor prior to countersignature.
10:52
